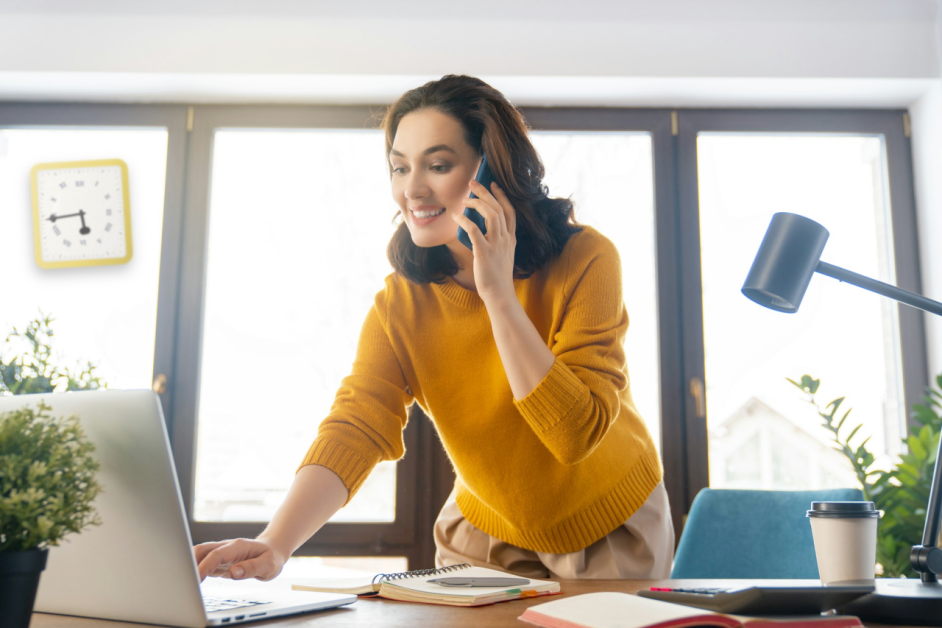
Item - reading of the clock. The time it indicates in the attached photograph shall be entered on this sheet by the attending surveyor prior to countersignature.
5:44
